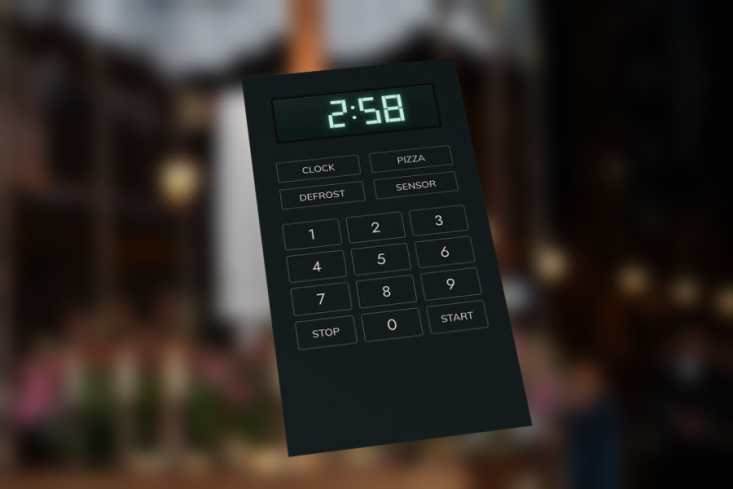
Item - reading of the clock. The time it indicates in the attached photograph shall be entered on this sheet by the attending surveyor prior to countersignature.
2:58
